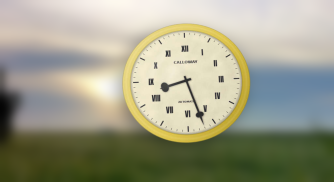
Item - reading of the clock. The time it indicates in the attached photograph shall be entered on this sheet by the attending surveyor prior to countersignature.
8:27
